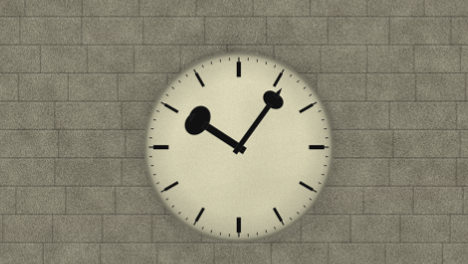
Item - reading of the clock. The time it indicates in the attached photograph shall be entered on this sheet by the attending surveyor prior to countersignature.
10:06
